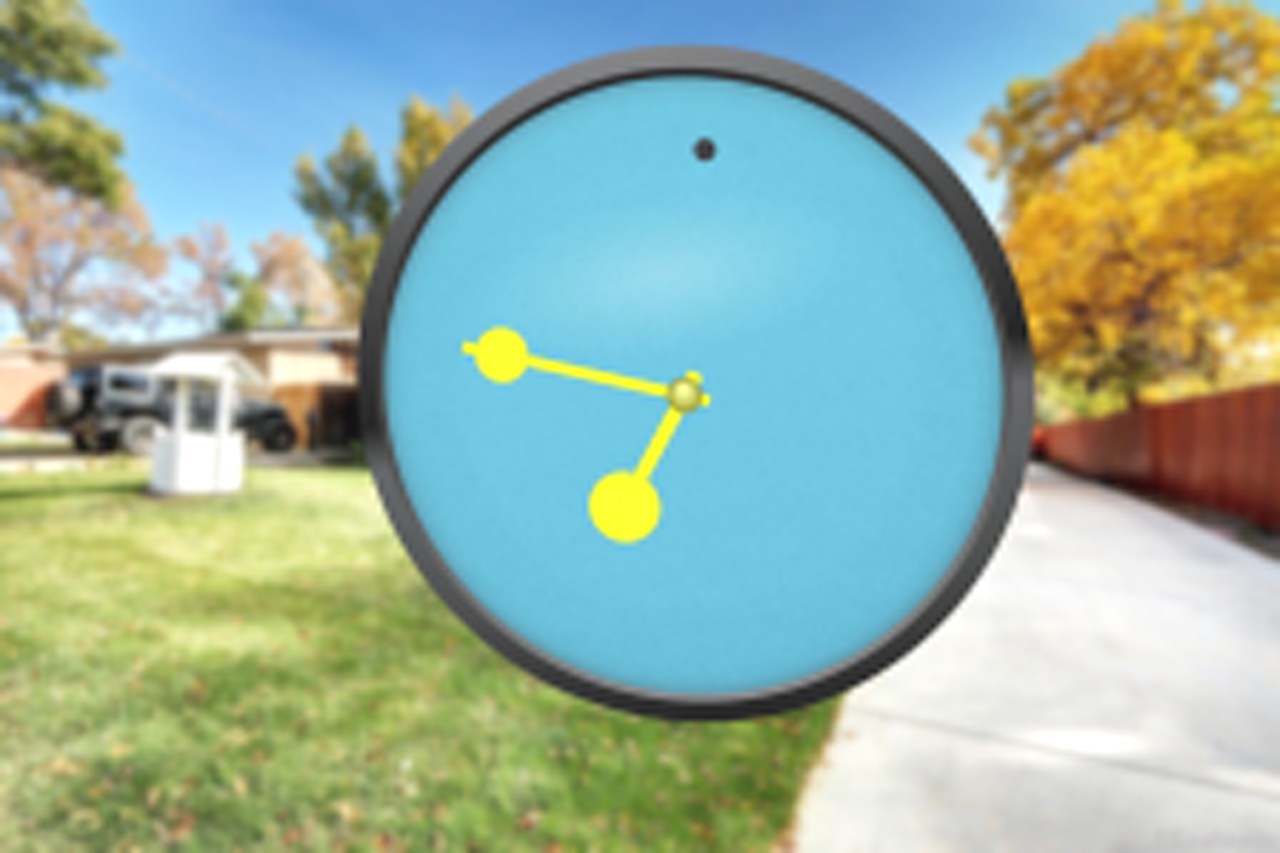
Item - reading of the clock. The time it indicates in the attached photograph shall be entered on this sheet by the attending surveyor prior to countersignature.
6:46
